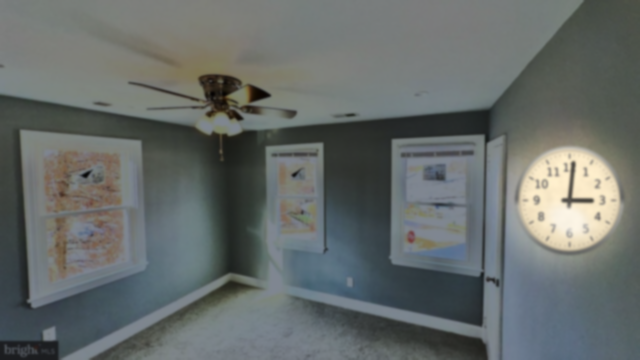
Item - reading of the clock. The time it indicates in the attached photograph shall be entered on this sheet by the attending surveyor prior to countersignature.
3:01
